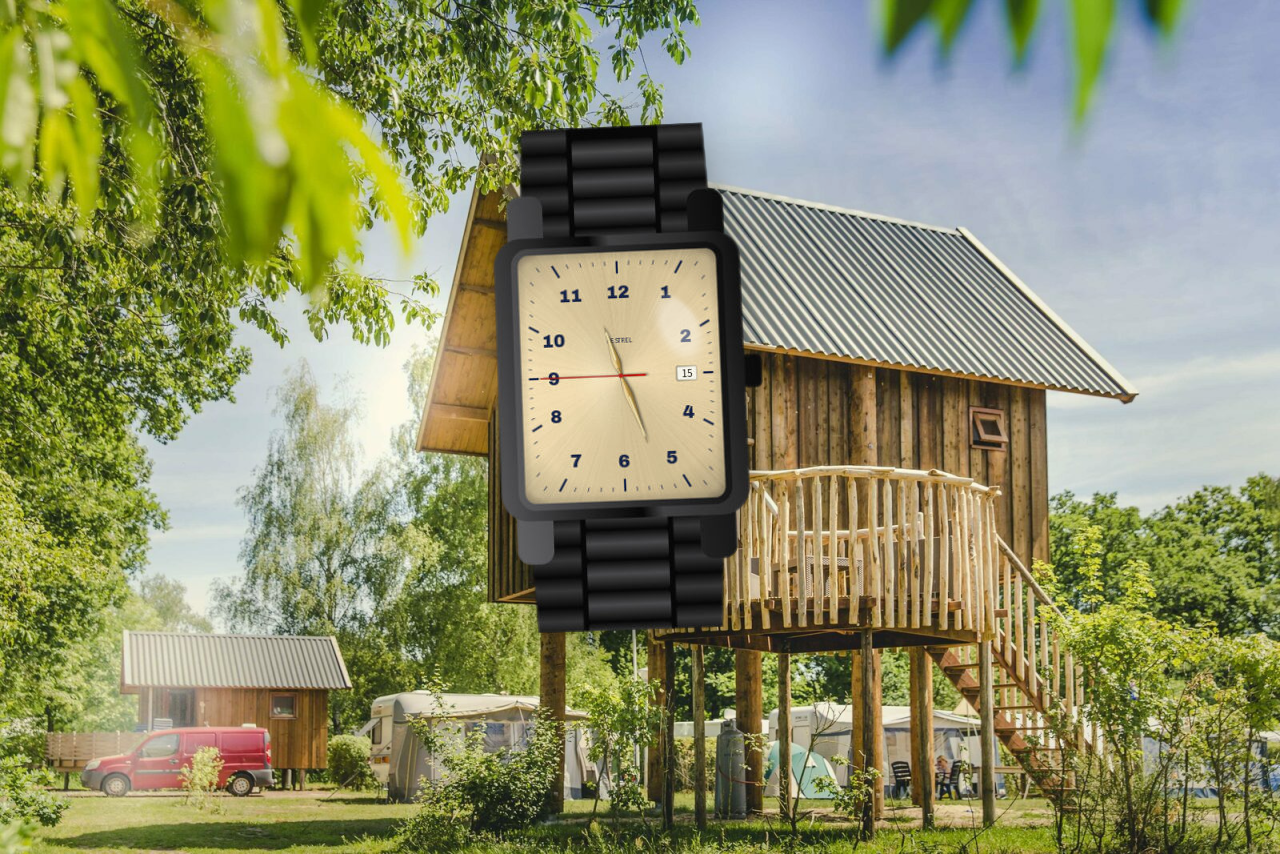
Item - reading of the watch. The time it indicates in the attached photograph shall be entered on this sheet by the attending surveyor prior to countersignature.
11:26:45
